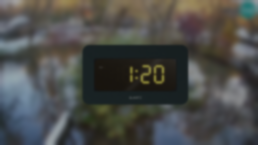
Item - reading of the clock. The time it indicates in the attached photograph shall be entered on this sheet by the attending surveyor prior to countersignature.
1:20
